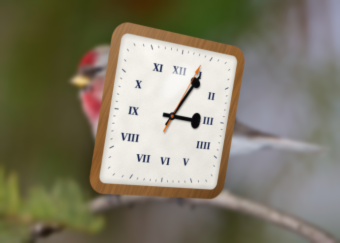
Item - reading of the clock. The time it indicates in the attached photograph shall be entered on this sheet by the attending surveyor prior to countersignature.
3:05:04
